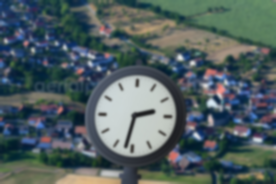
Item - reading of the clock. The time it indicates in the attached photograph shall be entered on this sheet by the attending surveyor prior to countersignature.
2:32
